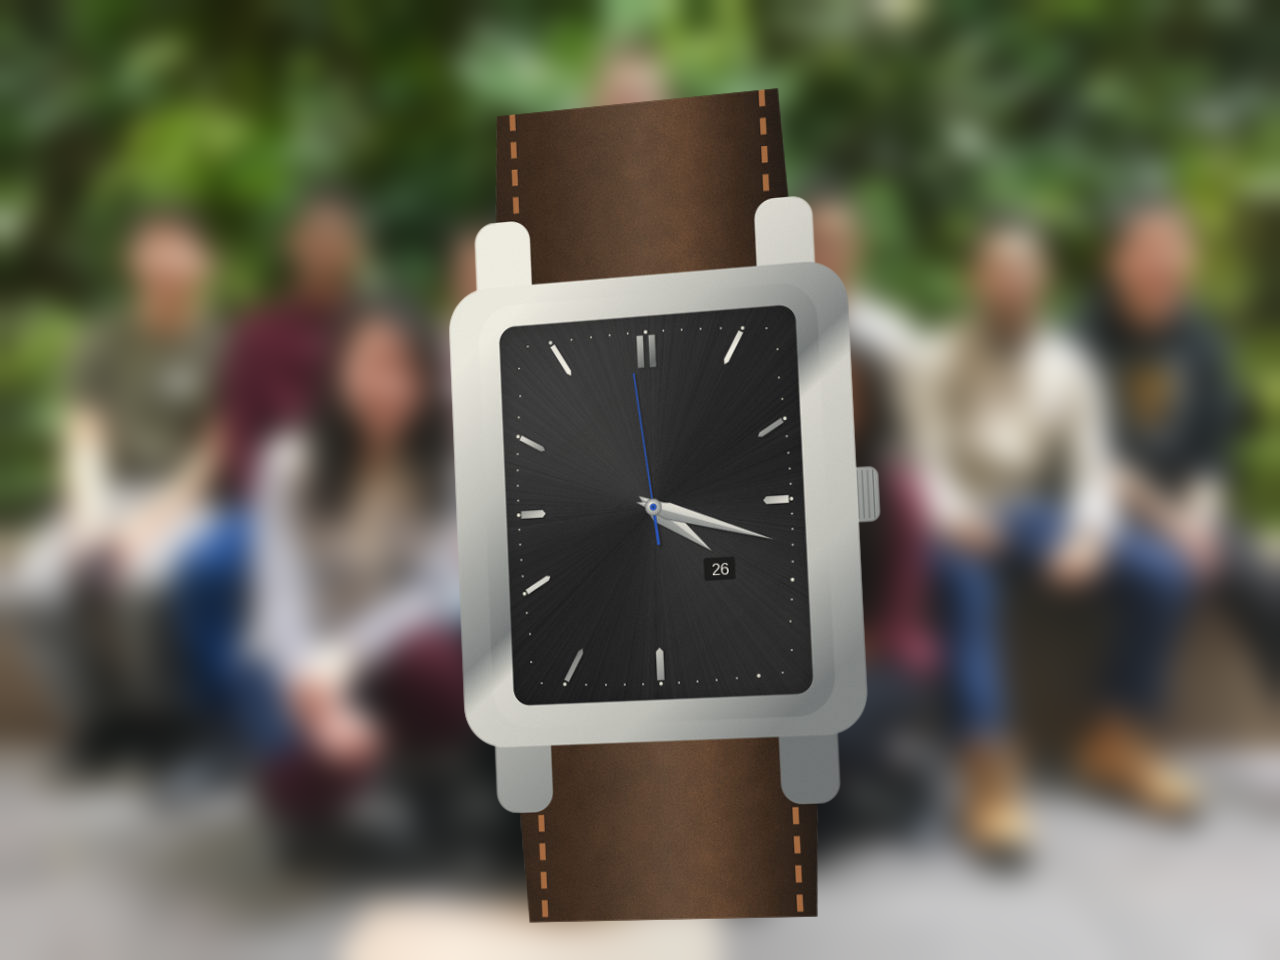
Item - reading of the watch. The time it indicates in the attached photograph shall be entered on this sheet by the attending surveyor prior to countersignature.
4:17:59
